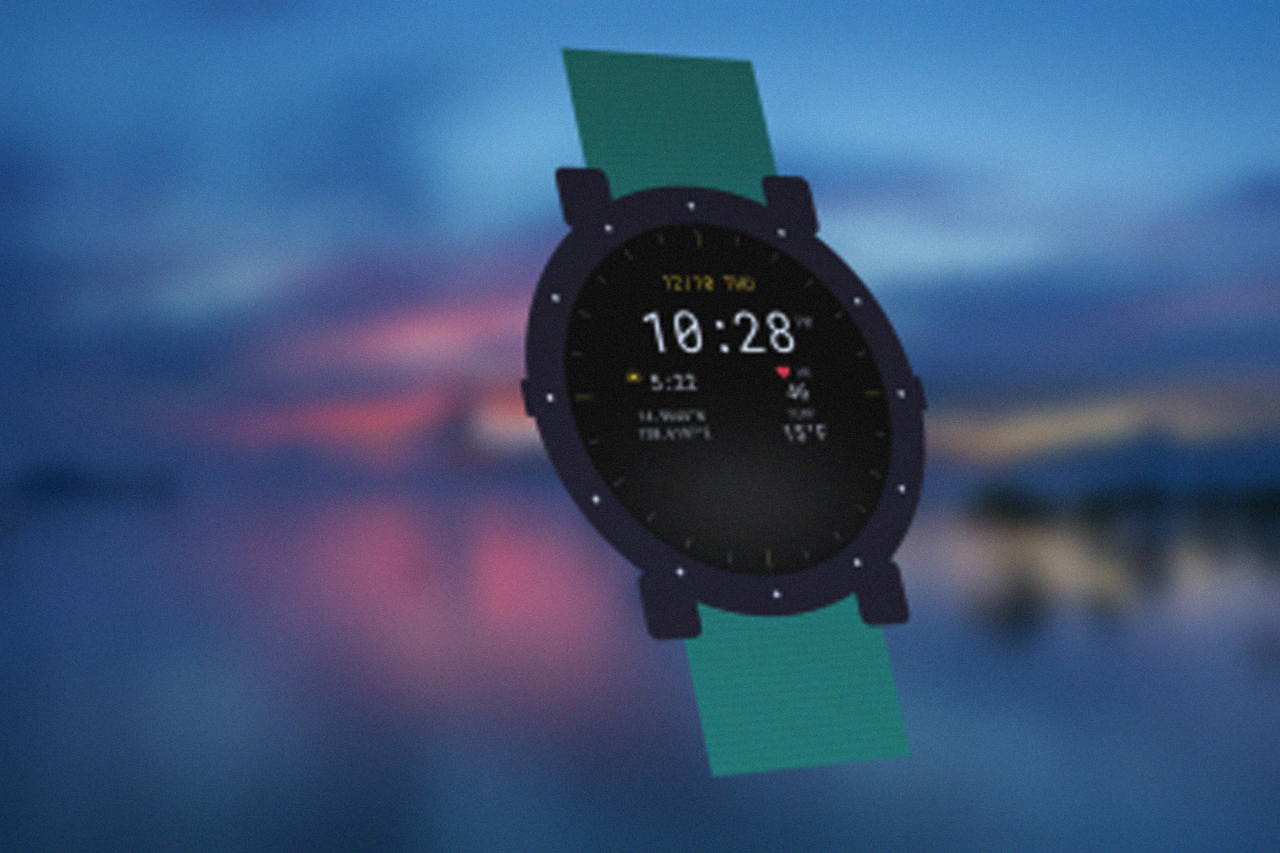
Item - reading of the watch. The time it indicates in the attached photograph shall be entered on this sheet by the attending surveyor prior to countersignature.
10:28
